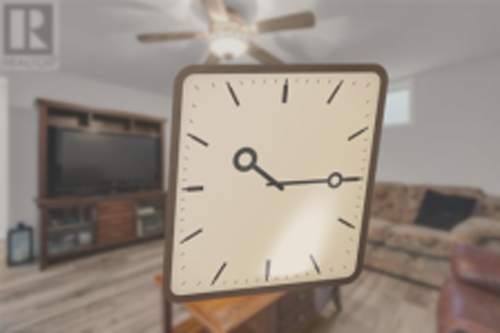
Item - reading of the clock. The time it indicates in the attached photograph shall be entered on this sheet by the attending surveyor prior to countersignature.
10:15
